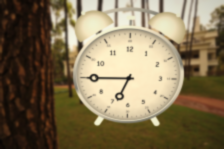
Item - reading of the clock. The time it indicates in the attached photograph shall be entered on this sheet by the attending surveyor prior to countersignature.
6:45
